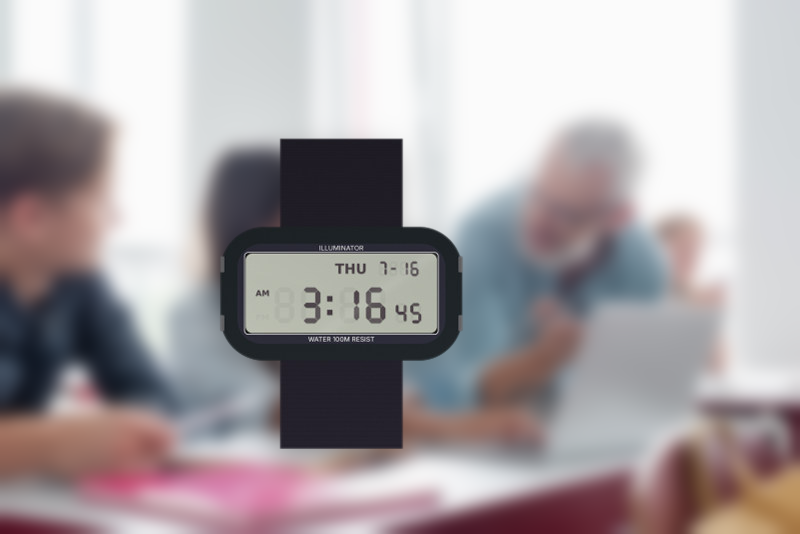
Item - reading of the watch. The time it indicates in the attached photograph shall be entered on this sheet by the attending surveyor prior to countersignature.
3:16:45
